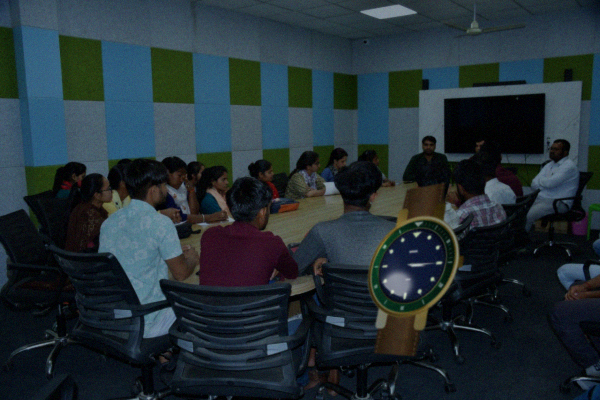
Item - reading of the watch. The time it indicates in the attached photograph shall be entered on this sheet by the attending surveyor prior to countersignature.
3:15
